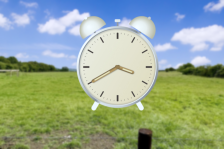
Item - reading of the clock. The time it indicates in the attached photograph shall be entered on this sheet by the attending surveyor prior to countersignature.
3:40
